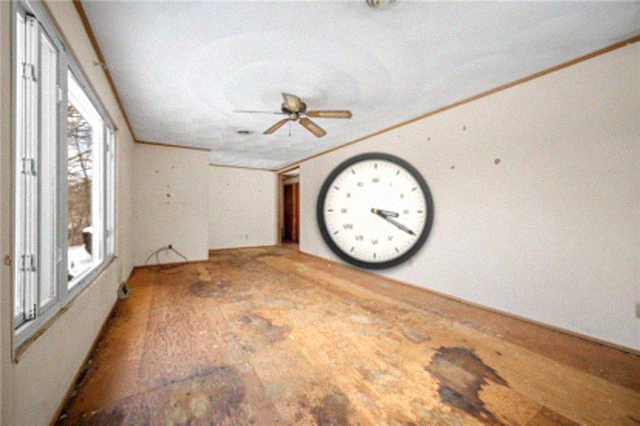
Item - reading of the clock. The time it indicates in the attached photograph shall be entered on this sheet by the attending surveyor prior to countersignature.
3:20
